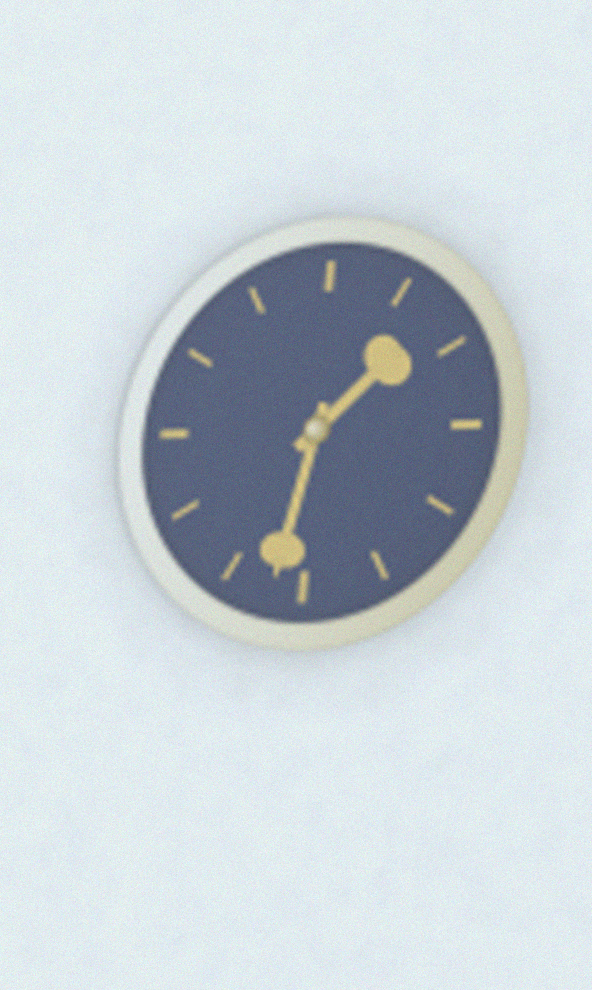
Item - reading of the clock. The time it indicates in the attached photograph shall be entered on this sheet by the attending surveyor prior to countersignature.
1:32
